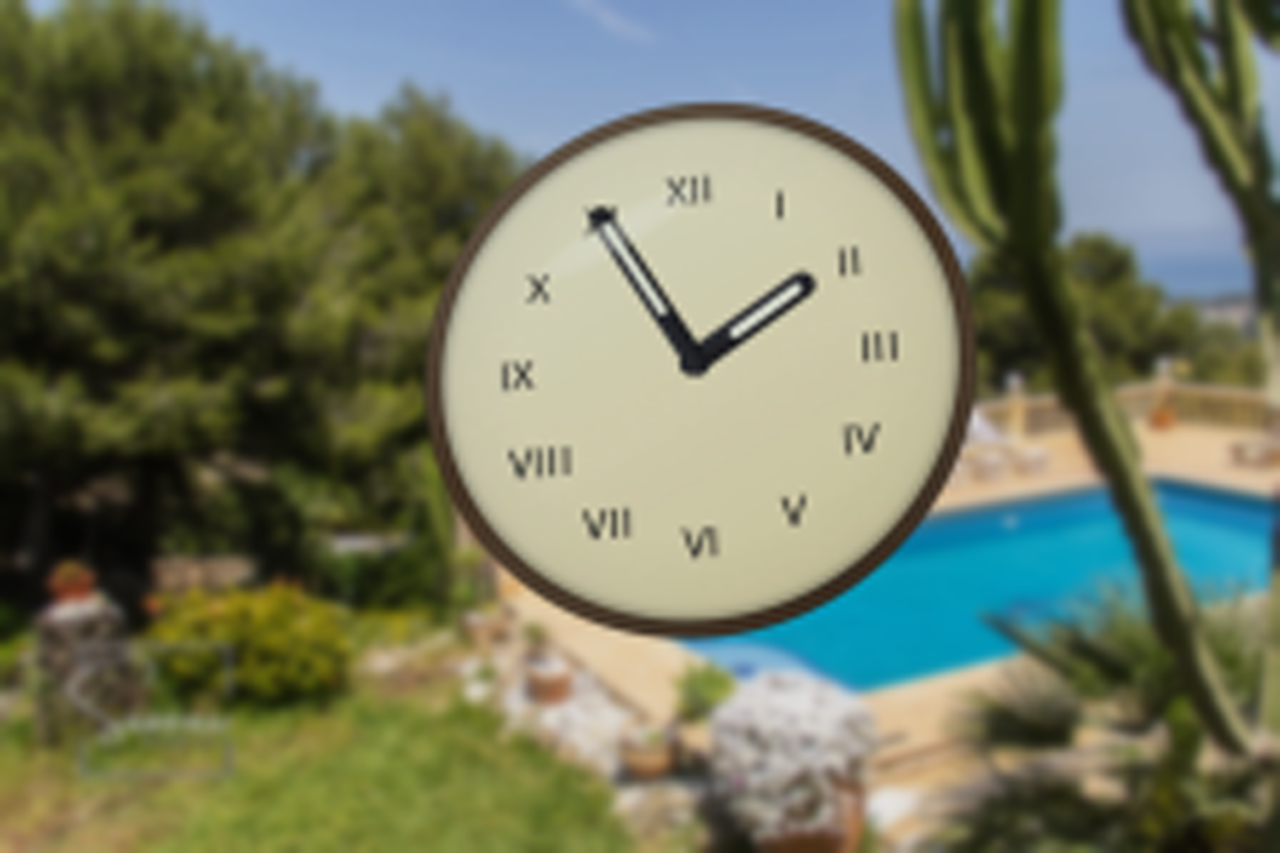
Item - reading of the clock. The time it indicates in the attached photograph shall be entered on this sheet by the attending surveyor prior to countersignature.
1:55
